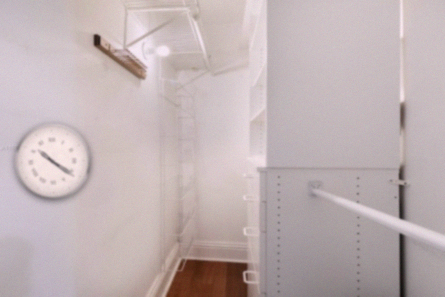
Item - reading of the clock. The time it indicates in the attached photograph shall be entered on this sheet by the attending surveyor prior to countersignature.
10:21
